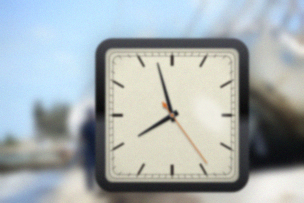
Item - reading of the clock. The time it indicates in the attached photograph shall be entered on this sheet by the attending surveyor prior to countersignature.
7:57:24
